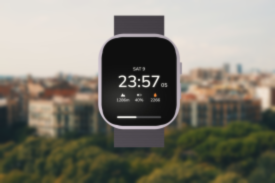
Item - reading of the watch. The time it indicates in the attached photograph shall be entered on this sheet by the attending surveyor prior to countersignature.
23:57
